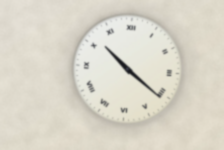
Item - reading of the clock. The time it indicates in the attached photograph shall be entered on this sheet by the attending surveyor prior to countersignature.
10:21
